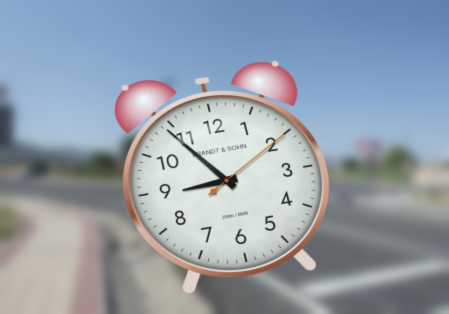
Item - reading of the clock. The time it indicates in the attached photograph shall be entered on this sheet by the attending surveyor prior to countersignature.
8:54:10
